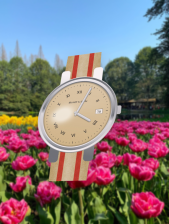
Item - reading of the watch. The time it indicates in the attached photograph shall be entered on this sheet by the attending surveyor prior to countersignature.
4:04
